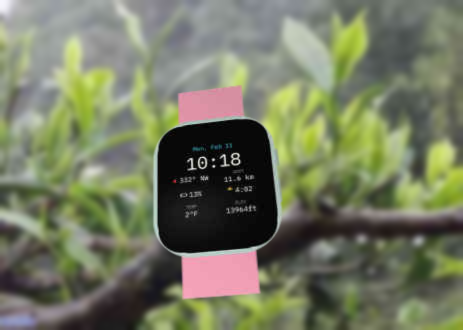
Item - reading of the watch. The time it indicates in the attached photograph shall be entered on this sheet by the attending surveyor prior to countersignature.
10:18
